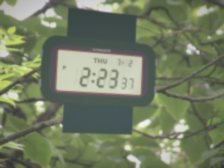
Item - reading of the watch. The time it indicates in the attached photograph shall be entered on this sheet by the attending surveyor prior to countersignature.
2:23:37
